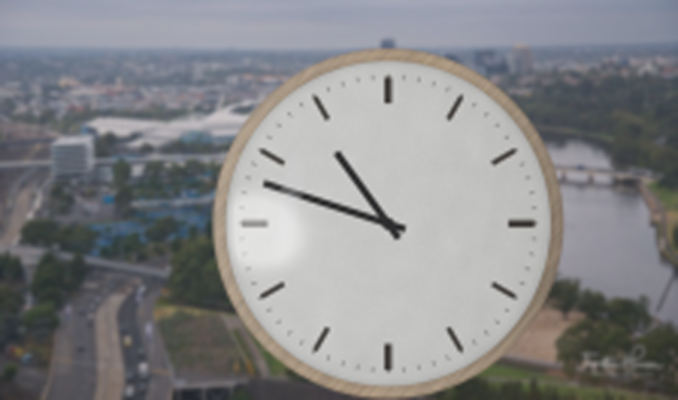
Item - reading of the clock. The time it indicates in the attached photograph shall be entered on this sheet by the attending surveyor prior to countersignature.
10:48
